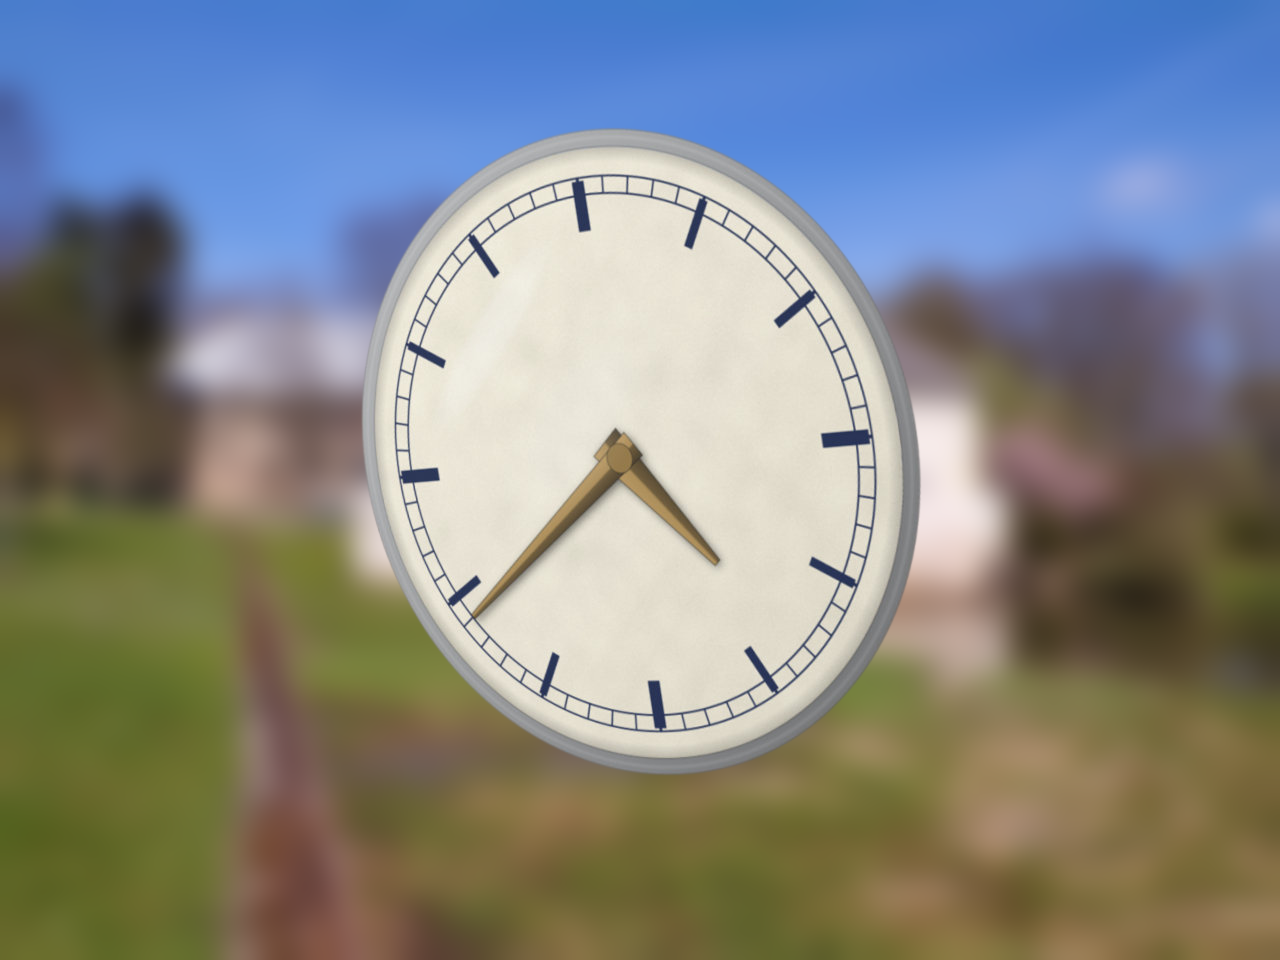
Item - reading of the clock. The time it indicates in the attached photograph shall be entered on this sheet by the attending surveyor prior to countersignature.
4:39
